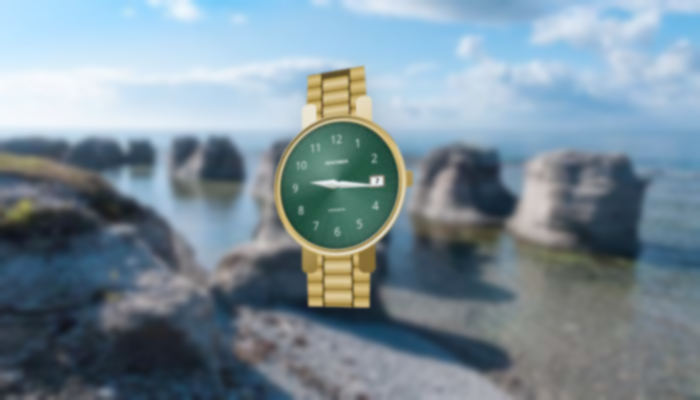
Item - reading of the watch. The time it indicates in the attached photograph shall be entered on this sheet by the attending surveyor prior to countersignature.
9:16
